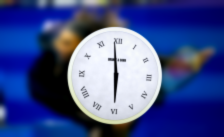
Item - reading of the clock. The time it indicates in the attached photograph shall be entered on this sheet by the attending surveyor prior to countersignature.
5:59
